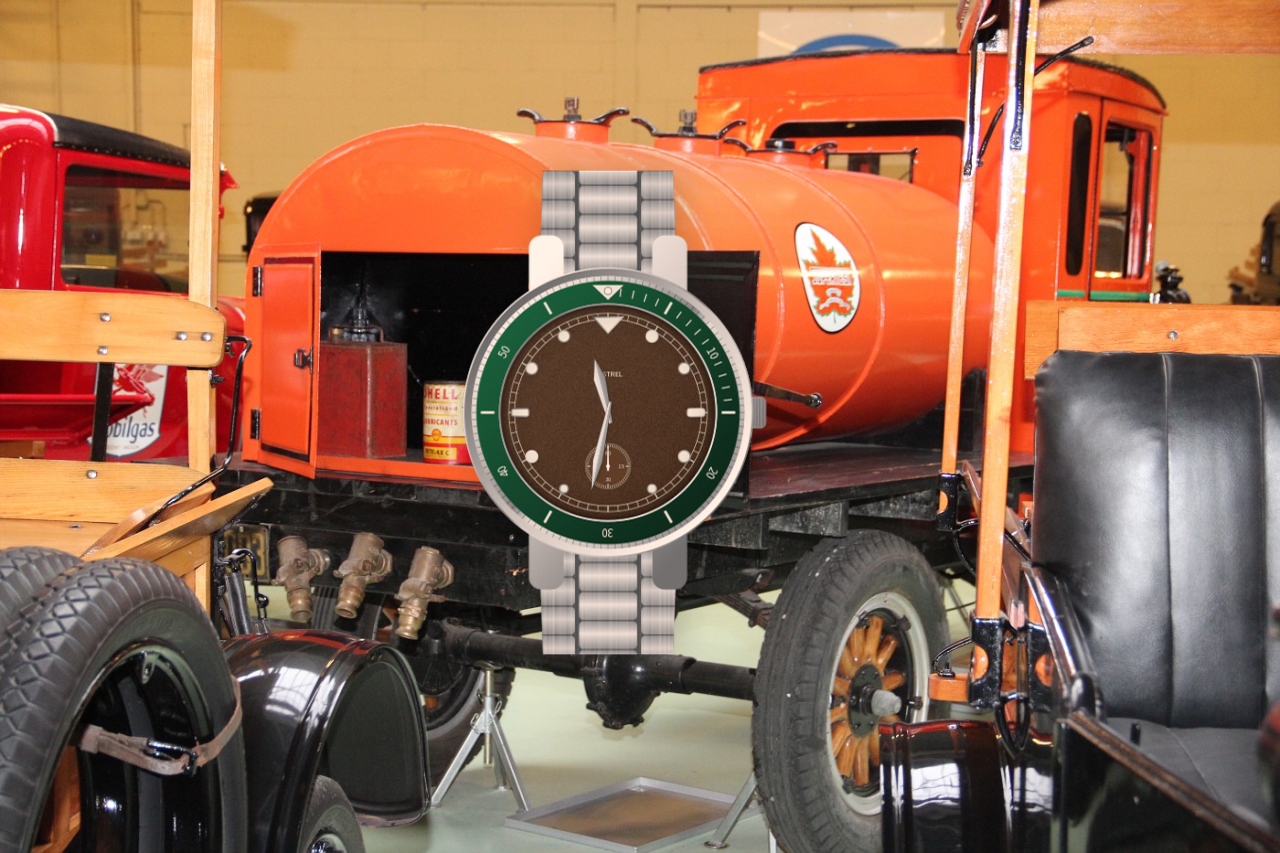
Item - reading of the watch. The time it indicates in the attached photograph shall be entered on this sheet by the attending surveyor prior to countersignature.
11:32
